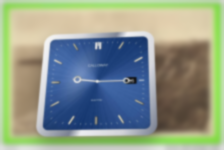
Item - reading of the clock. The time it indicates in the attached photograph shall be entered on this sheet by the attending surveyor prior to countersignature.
9:15
